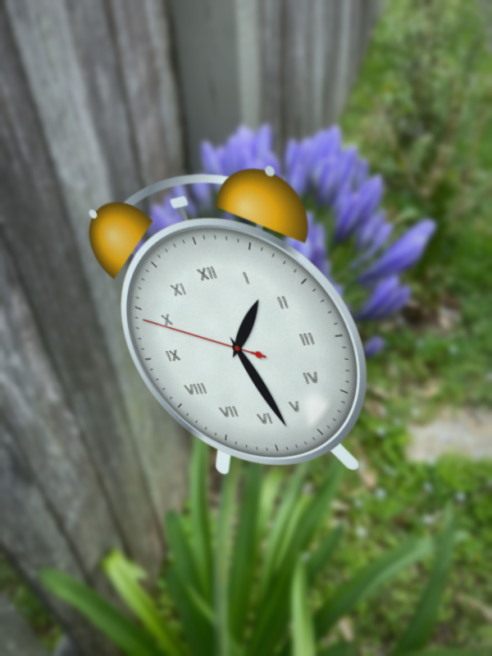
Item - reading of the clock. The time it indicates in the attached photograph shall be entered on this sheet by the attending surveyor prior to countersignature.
1:27:49
